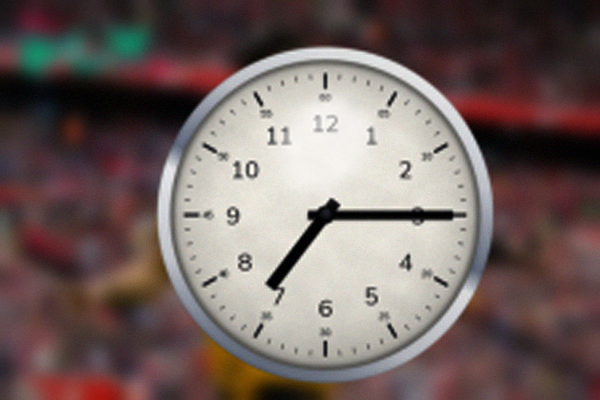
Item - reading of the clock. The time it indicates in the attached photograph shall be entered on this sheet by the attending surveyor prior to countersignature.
7:15
